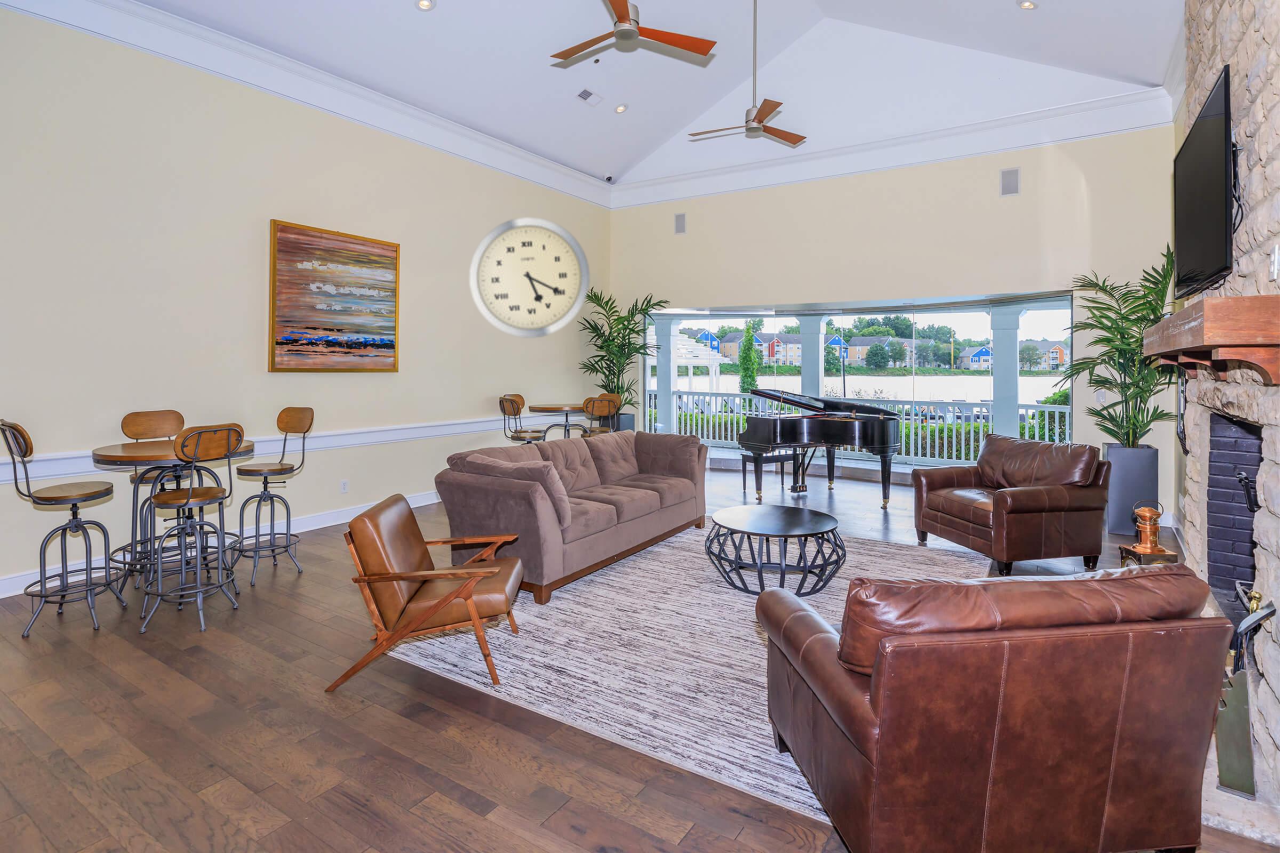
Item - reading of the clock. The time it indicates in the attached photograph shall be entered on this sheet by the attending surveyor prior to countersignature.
5:20
